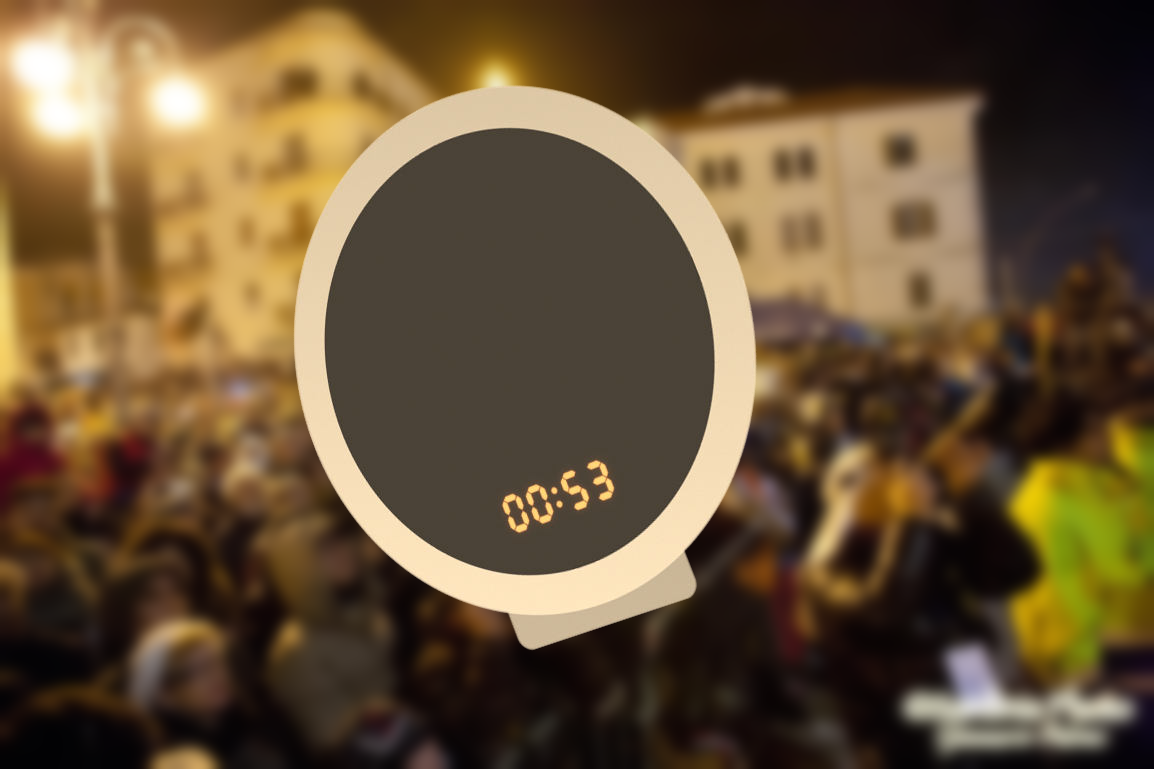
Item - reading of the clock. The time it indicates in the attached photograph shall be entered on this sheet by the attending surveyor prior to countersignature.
0:53
